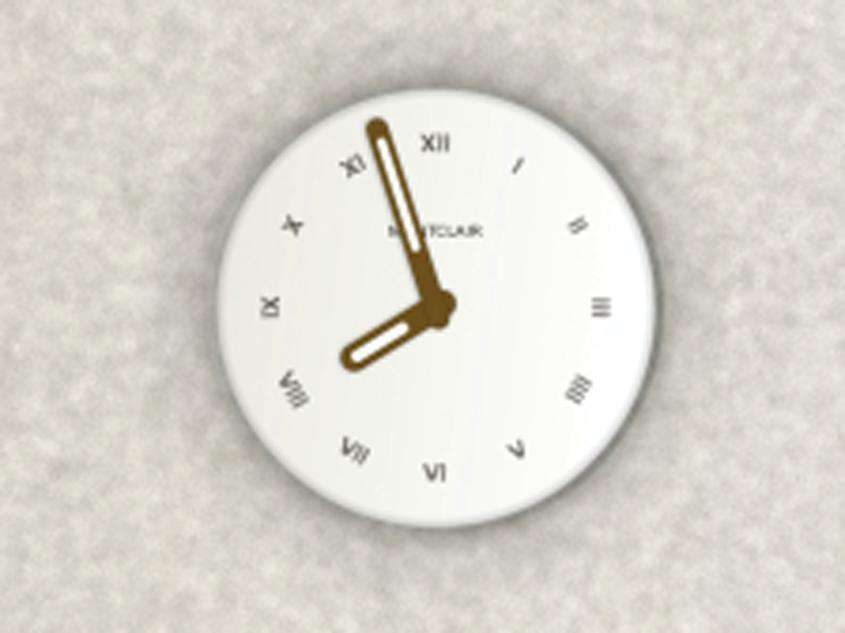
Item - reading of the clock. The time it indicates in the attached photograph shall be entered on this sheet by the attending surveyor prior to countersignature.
7:57
